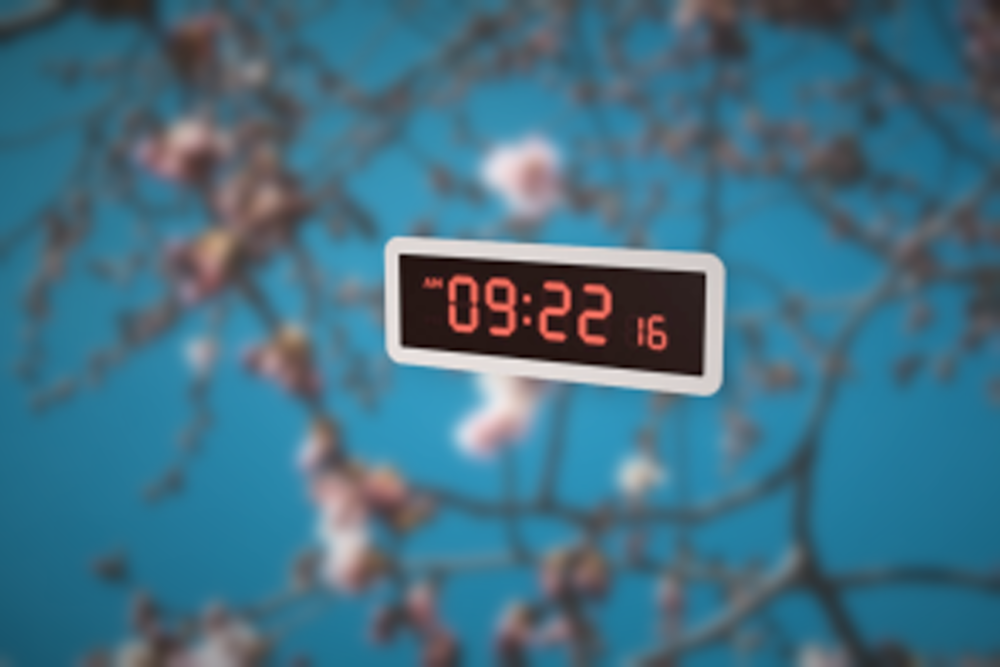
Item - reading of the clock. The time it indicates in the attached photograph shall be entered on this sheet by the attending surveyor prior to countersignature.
9:22:16
